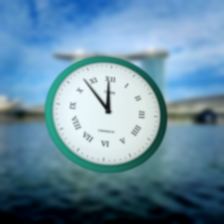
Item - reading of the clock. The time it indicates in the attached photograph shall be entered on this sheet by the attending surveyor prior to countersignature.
11:53
